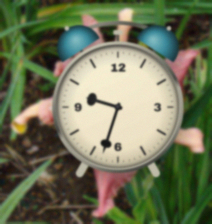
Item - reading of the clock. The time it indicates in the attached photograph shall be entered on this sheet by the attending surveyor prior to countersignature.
9:33
